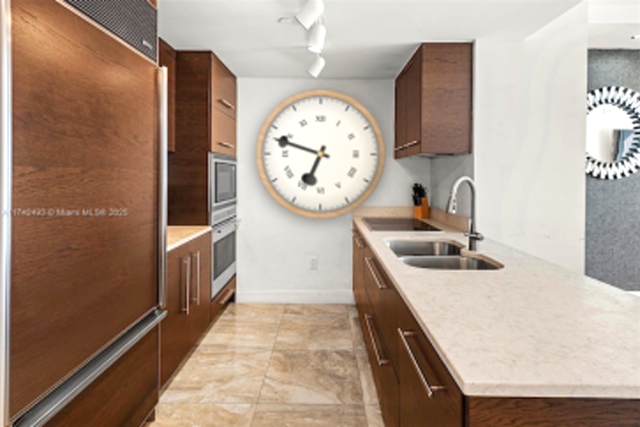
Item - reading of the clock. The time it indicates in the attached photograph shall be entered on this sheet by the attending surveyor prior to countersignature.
6:48
